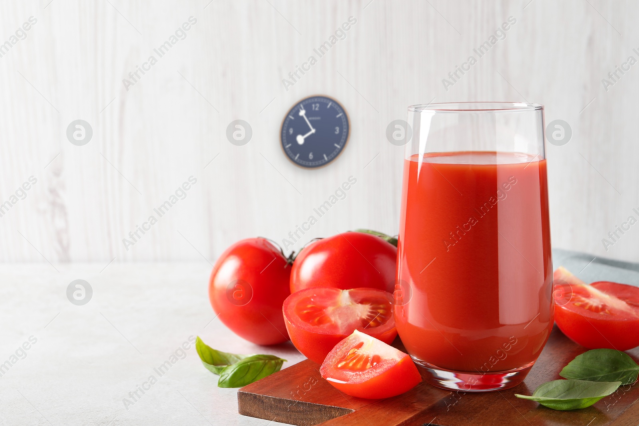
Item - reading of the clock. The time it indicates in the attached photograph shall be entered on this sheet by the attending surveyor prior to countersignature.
7:54
